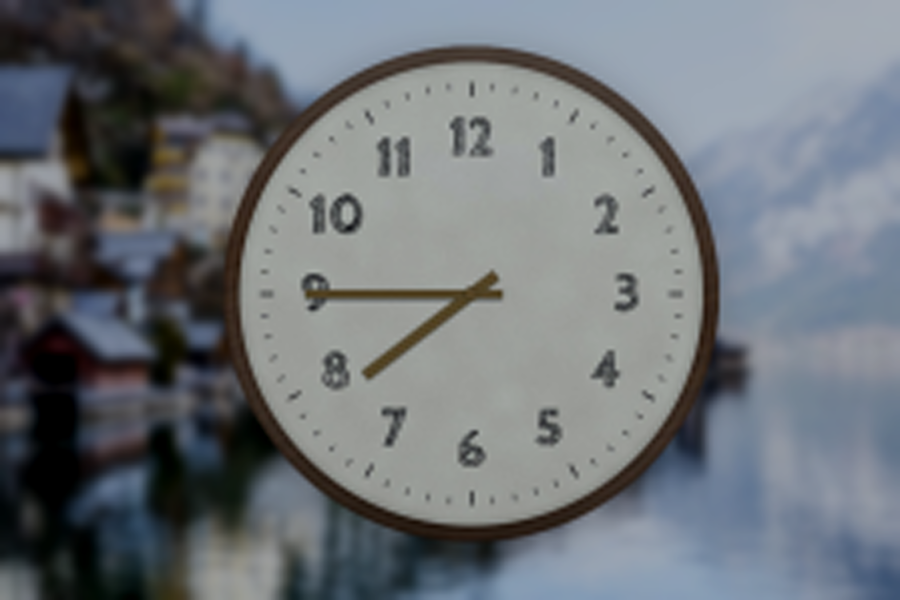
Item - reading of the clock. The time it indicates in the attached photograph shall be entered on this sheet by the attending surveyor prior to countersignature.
7:45
